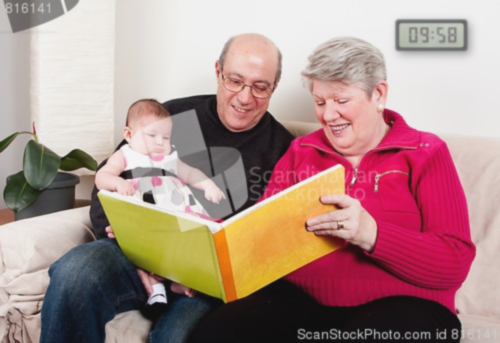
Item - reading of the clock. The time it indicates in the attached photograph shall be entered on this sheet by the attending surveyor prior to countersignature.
9:58
